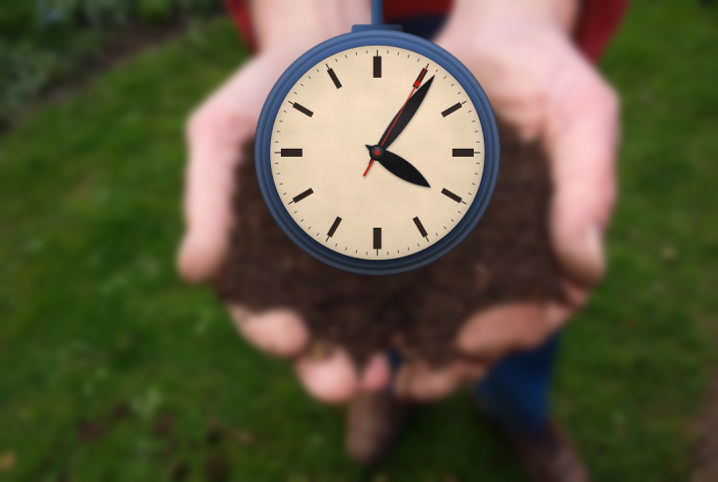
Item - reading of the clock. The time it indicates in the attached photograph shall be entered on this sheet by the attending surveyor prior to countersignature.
4:06:05
